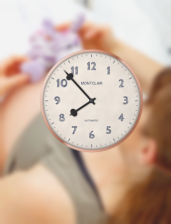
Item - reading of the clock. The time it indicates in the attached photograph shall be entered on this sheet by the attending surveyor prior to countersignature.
7:53
